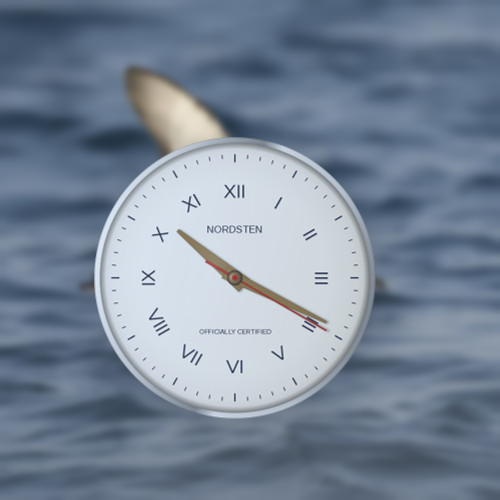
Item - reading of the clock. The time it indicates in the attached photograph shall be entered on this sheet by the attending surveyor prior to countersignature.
10:19:20
